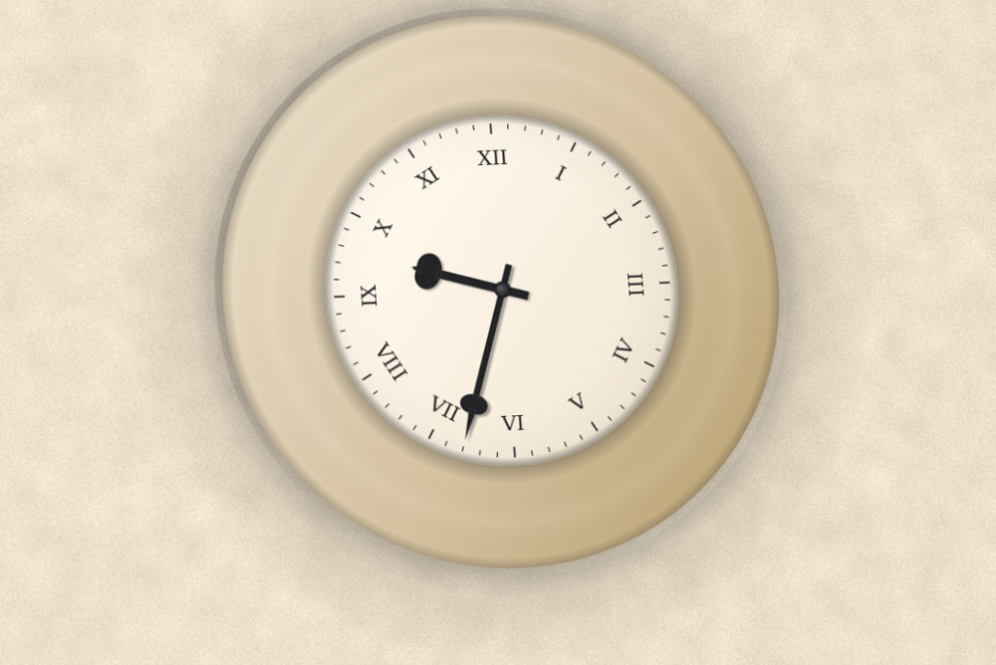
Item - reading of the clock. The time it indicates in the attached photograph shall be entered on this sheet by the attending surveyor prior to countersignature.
9:33
